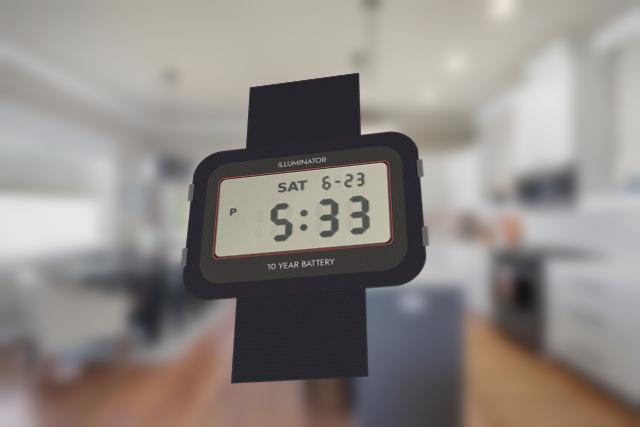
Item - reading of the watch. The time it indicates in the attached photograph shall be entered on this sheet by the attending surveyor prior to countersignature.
5:33
